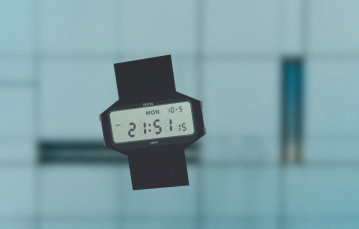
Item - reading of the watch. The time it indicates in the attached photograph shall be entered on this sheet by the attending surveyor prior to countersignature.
21:51:15
